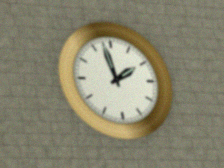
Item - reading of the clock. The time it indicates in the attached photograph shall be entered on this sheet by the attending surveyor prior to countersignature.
1:58
